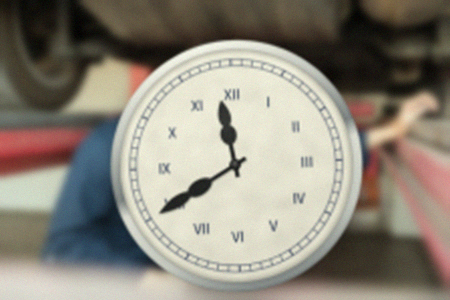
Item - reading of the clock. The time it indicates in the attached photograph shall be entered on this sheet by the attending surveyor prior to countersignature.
11:40
